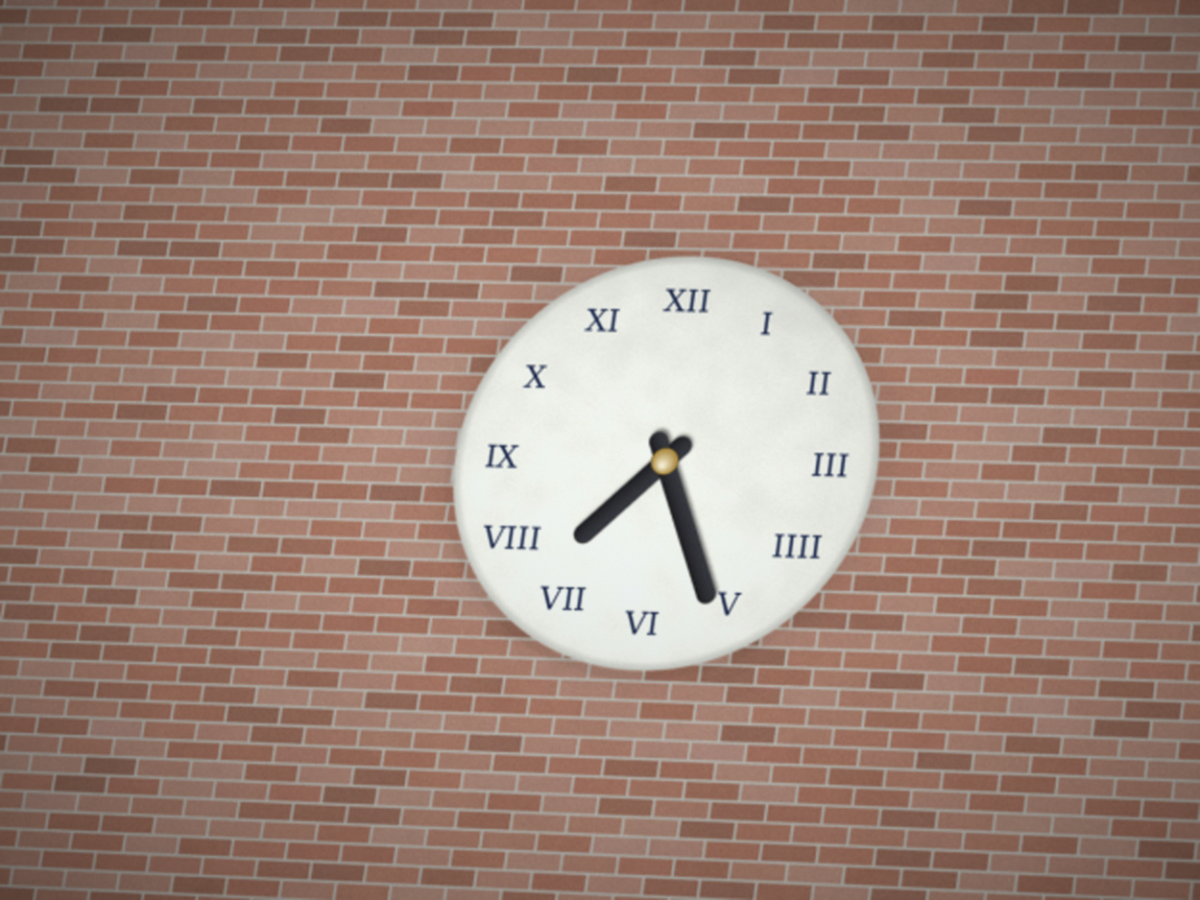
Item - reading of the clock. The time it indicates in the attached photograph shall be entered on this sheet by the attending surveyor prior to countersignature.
7:26
